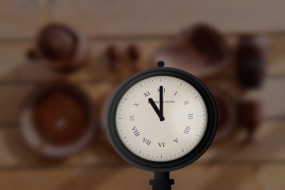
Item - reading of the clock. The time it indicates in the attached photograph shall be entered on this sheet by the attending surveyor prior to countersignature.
11:00
